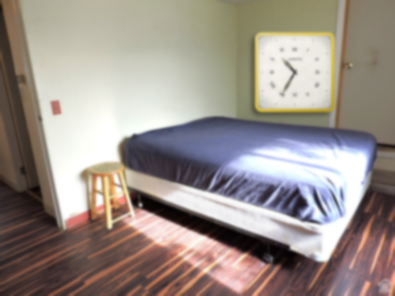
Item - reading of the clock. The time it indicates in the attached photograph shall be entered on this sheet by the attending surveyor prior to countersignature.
10:35
